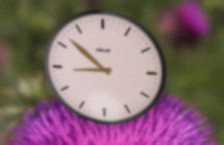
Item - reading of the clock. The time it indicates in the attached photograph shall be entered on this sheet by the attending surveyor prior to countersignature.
8:52
